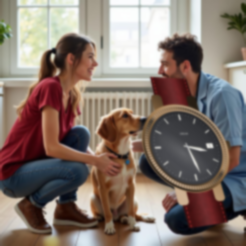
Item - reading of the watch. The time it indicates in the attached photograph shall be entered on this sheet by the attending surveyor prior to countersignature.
3:28
